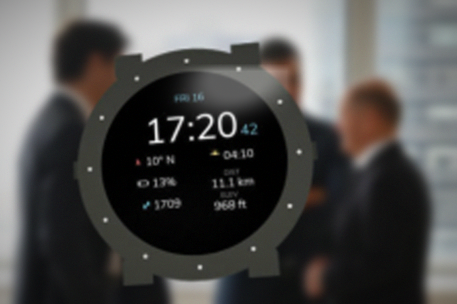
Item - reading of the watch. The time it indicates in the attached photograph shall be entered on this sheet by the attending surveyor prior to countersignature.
17:20
